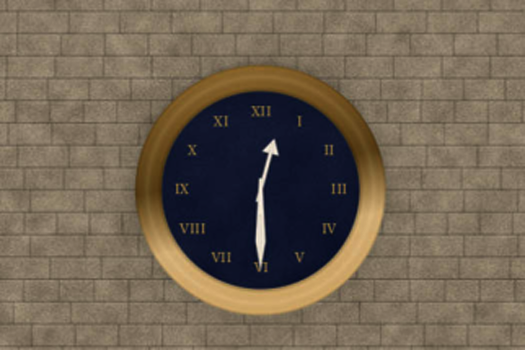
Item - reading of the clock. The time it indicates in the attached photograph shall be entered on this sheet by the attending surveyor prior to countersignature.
12:30
